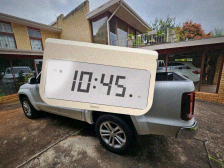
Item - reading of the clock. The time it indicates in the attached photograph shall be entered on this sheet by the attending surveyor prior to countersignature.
10:45
